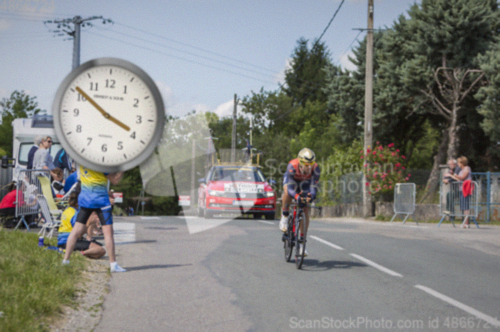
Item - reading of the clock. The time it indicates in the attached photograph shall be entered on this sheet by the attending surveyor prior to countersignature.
3:51
